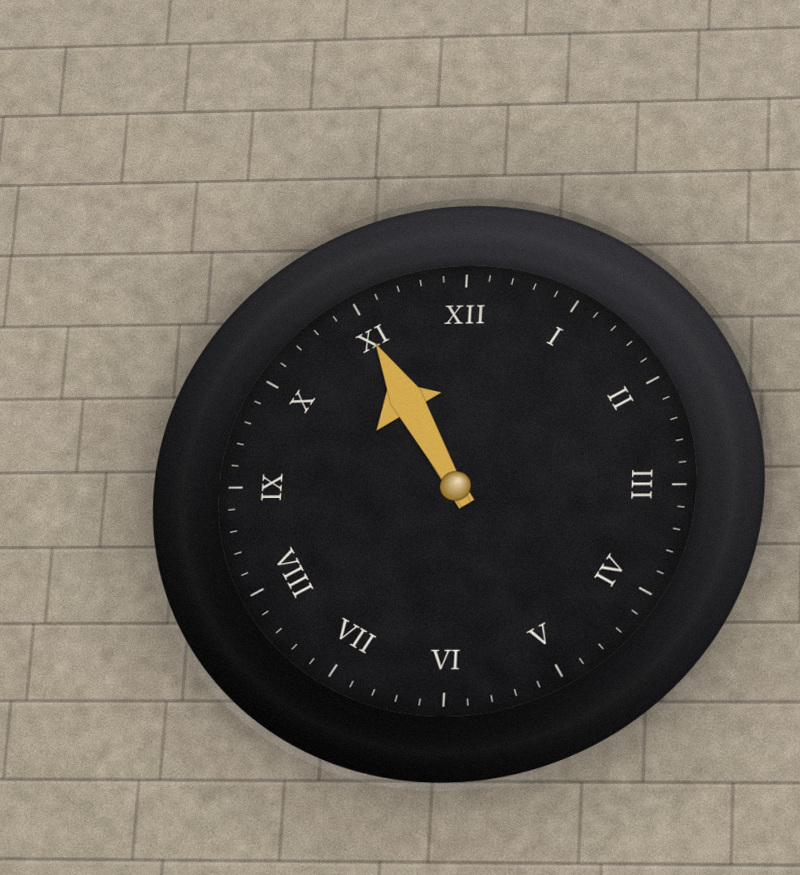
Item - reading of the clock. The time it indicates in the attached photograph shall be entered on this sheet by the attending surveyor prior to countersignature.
10:55
